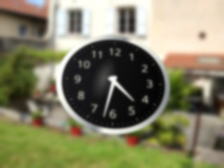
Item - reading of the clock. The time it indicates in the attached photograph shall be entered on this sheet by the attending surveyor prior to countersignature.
4:32
